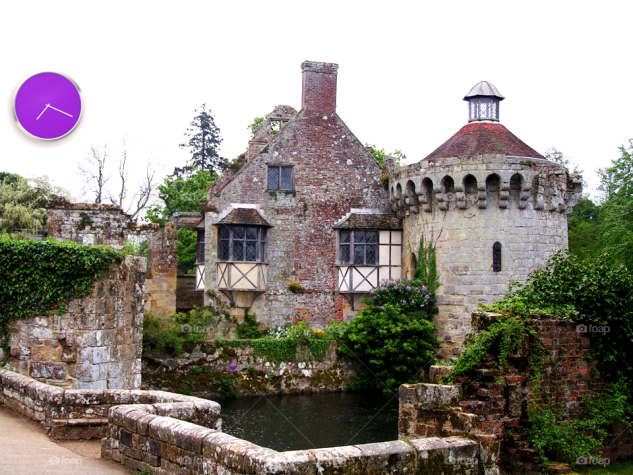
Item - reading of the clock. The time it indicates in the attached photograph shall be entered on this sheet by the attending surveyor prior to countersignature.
7:19
